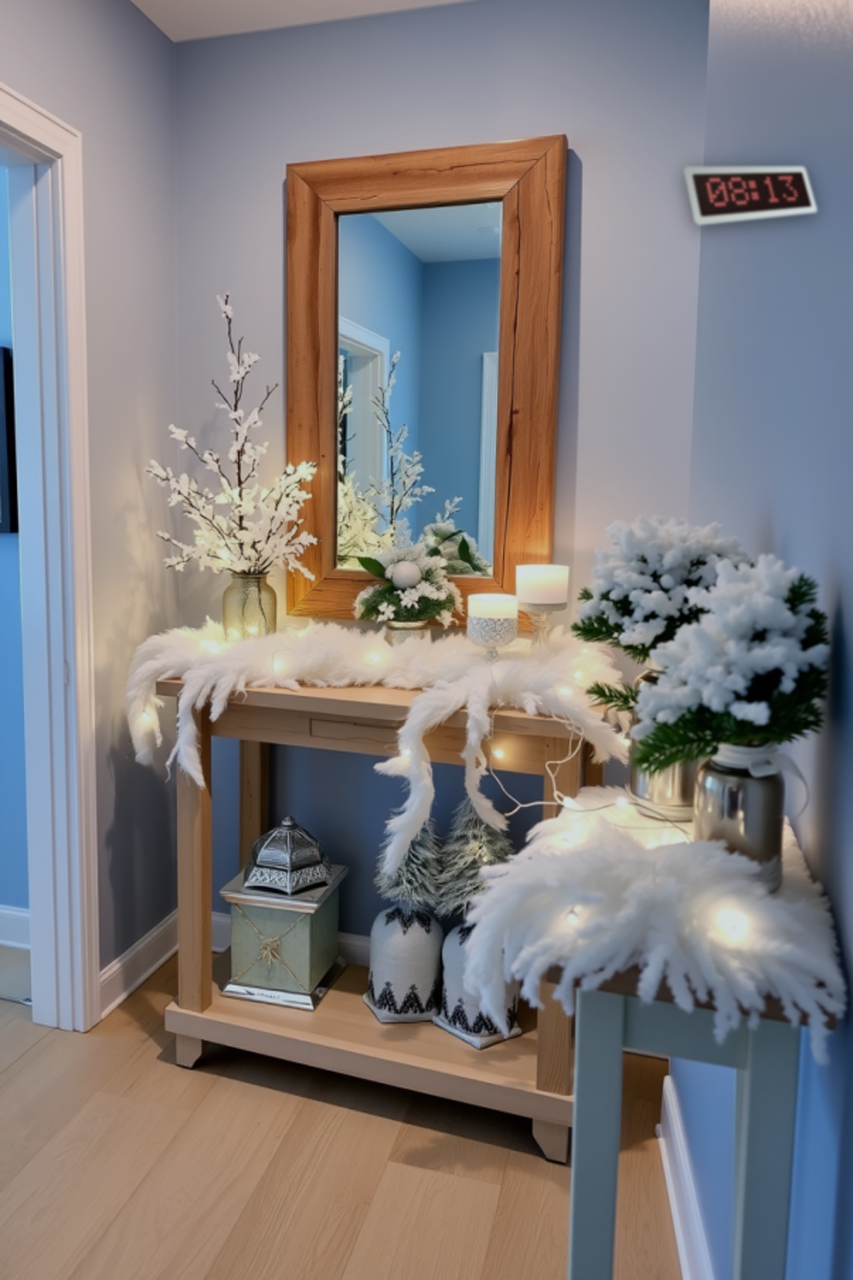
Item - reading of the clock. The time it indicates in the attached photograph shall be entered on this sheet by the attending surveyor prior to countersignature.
8:13
